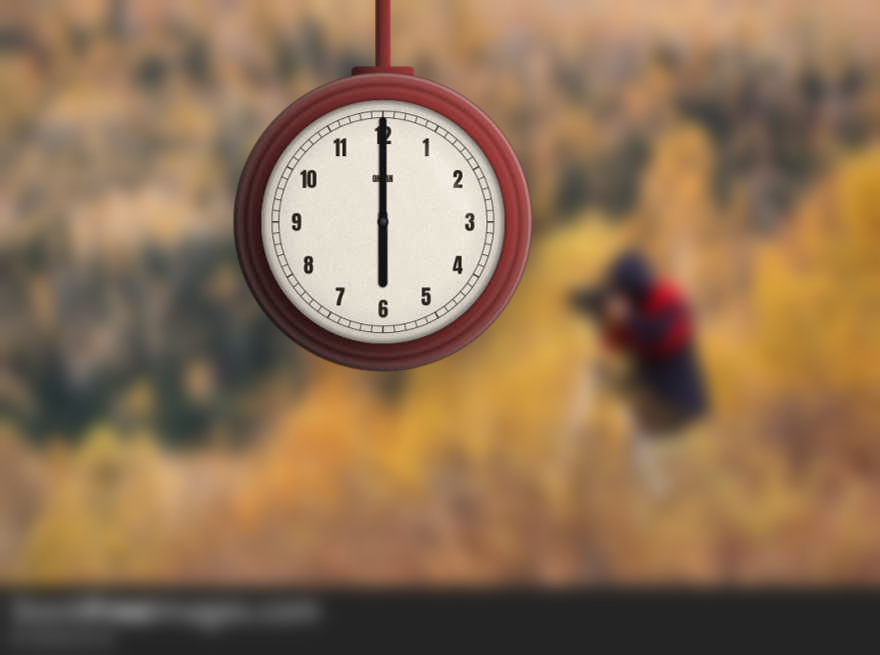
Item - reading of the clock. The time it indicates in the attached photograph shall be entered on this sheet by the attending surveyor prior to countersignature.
6:00
